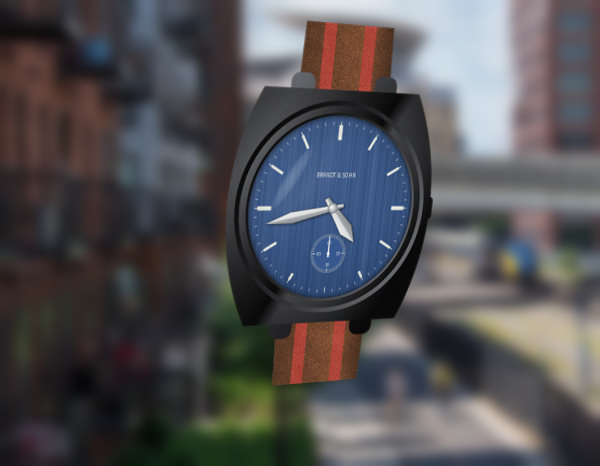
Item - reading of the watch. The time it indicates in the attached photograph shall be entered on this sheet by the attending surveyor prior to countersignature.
4:43
